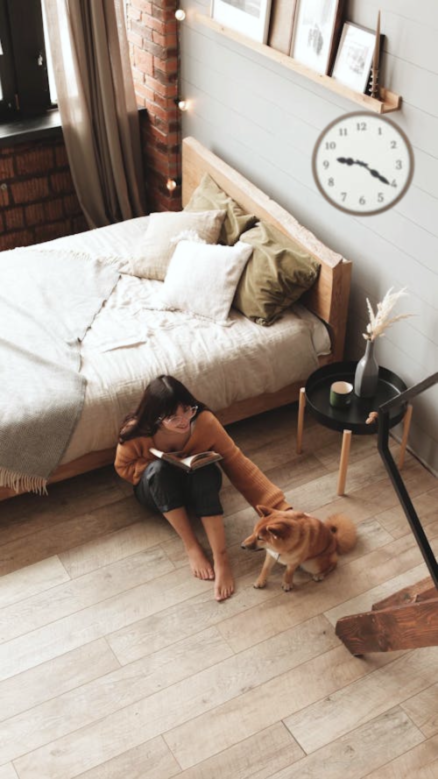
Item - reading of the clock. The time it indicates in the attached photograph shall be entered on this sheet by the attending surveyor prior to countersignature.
9:21
